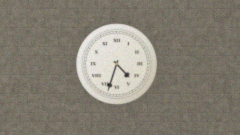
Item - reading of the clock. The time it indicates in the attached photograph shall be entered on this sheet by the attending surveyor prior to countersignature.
4:33
